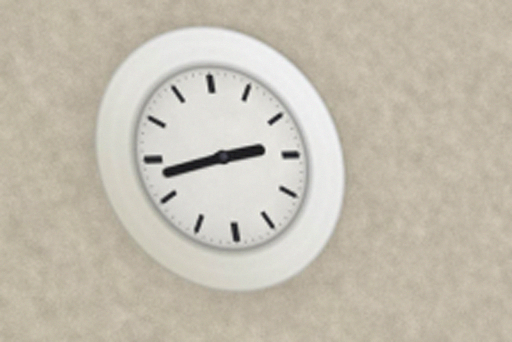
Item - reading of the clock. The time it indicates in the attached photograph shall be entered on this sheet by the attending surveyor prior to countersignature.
2:43
